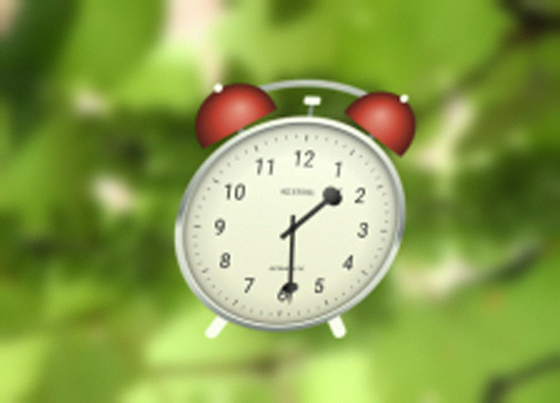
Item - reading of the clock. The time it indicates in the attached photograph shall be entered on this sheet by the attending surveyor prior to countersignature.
1:29
